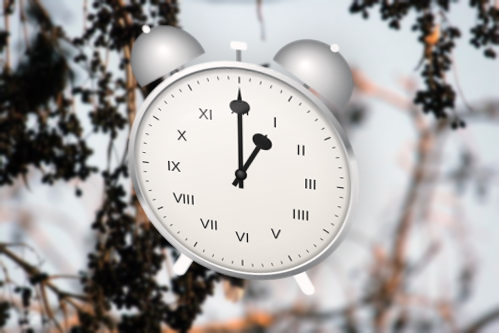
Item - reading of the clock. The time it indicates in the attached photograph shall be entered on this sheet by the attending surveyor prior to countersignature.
1:00
